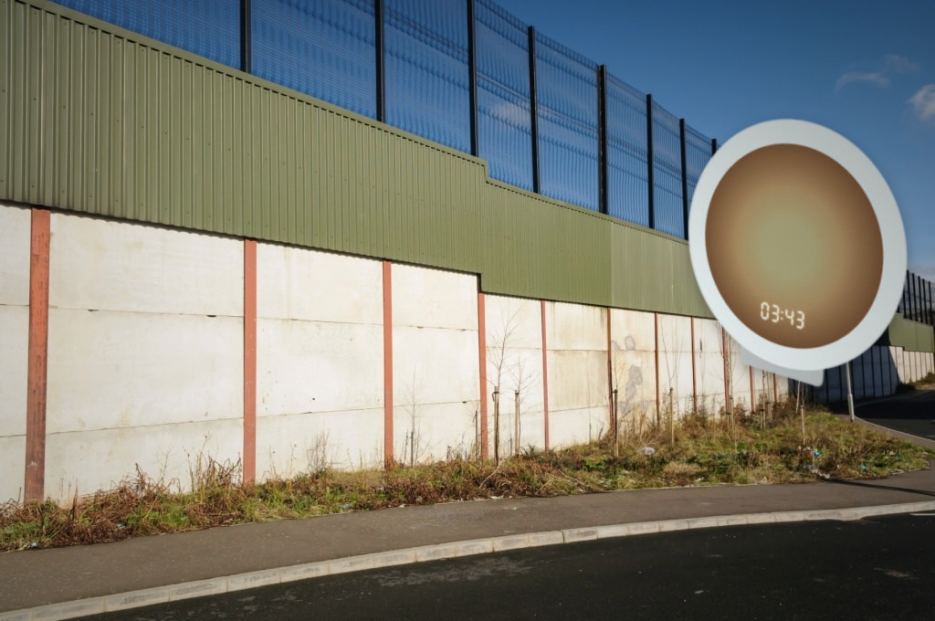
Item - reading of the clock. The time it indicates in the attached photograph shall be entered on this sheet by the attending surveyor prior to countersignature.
3:43
